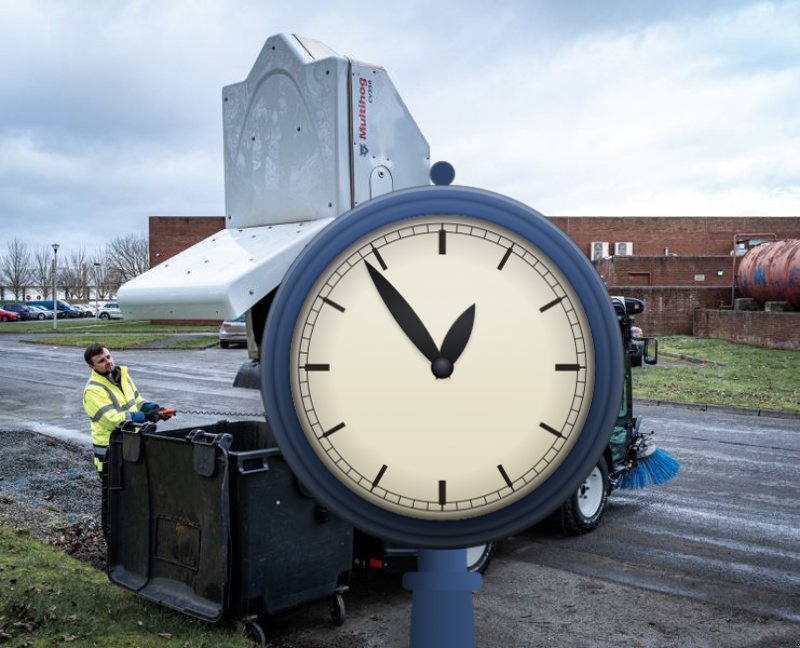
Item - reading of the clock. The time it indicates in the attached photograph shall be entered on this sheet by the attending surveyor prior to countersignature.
12:54
